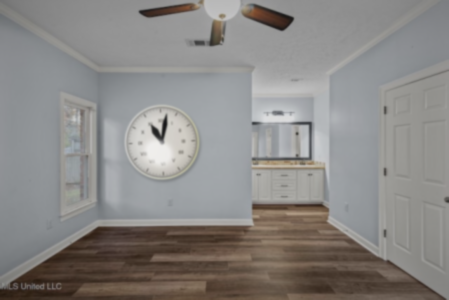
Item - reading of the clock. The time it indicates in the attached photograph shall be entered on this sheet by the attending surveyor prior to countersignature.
11:02
